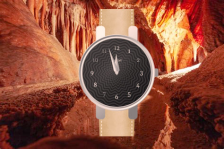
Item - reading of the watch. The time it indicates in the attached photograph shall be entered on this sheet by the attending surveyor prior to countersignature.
11:57
